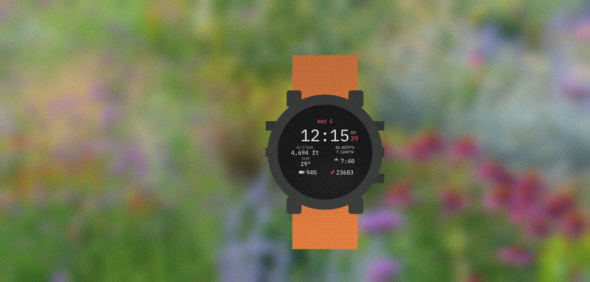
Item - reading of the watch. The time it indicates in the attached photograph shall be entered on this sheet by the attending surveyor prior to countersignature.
12:15
